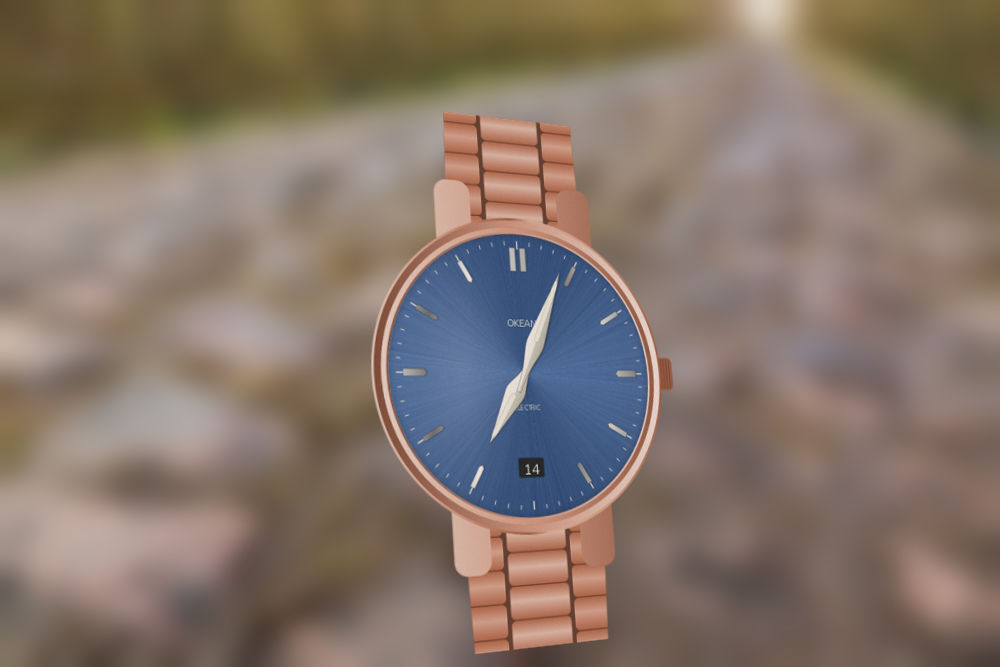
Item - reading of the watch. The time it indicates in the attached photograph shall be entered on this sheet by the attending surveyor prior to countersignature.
7:04
